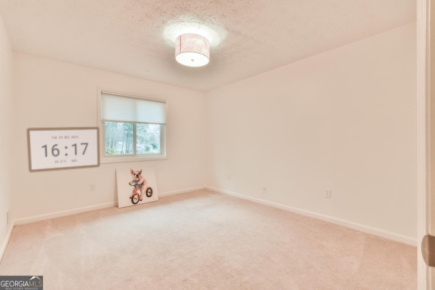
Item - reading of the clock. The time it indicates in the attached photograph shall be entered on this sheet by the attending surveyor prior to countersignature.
16:17
